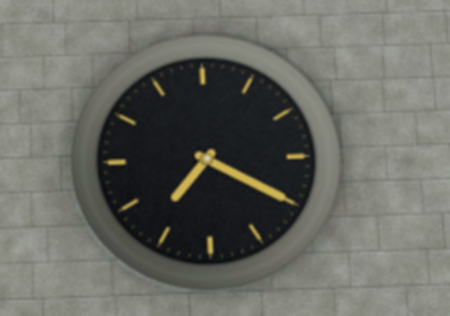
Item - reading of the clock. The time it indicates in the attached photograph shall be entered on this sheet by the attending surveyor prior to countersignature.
7:20
